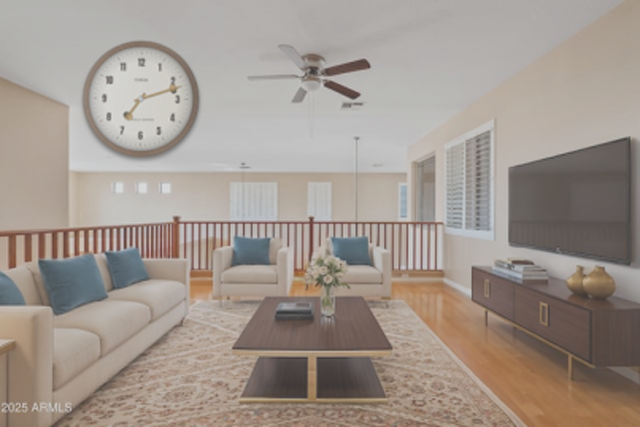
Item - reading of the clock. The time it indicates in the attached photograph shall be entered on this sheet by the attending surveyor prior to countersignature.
7:12
